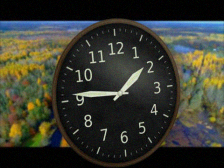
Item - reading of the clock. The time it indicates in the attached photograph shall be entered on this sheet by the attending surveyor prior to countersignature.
1:46
